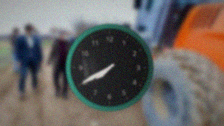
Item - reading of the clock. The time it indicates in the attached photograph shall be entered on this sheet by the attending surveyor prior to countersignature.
7:40
